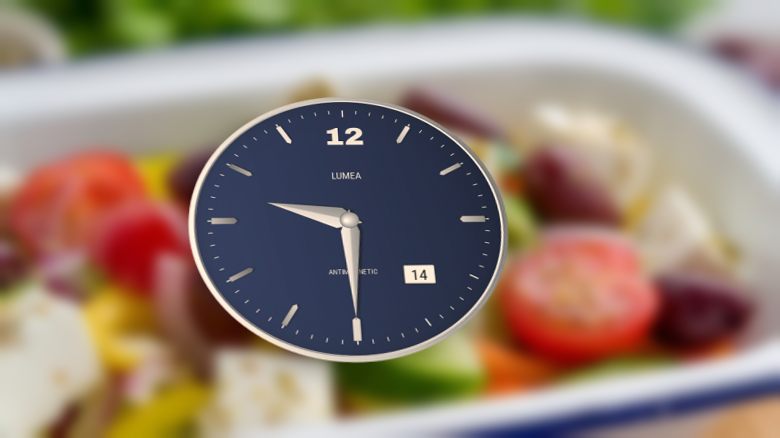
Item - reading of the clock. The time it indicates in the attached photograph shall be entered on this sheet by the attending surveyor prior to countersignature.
9:30
